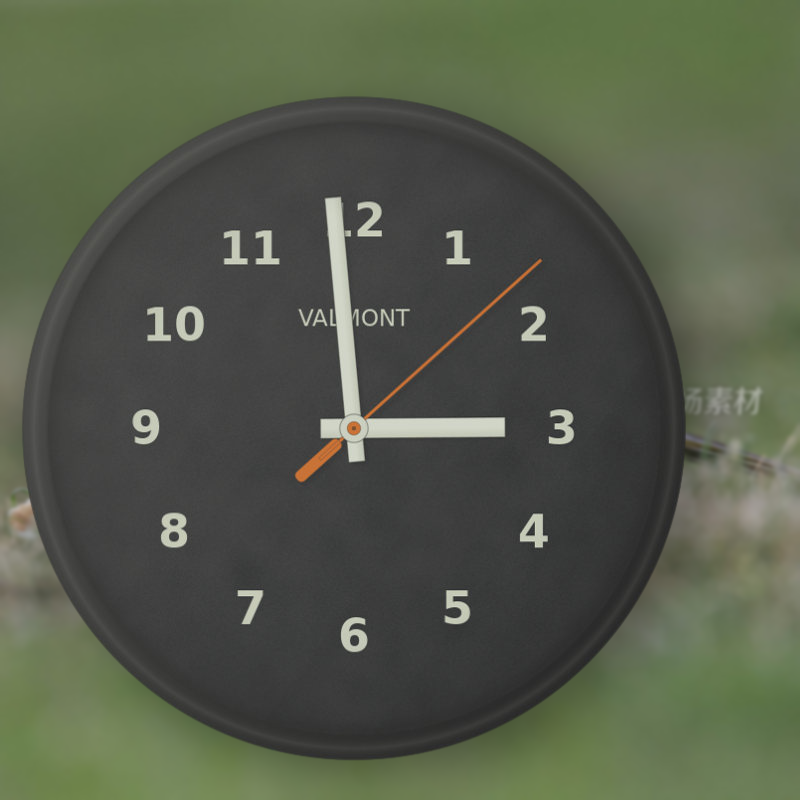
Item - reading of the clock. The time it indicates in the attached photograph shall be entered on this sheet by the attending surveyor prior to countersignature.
2:59:08
